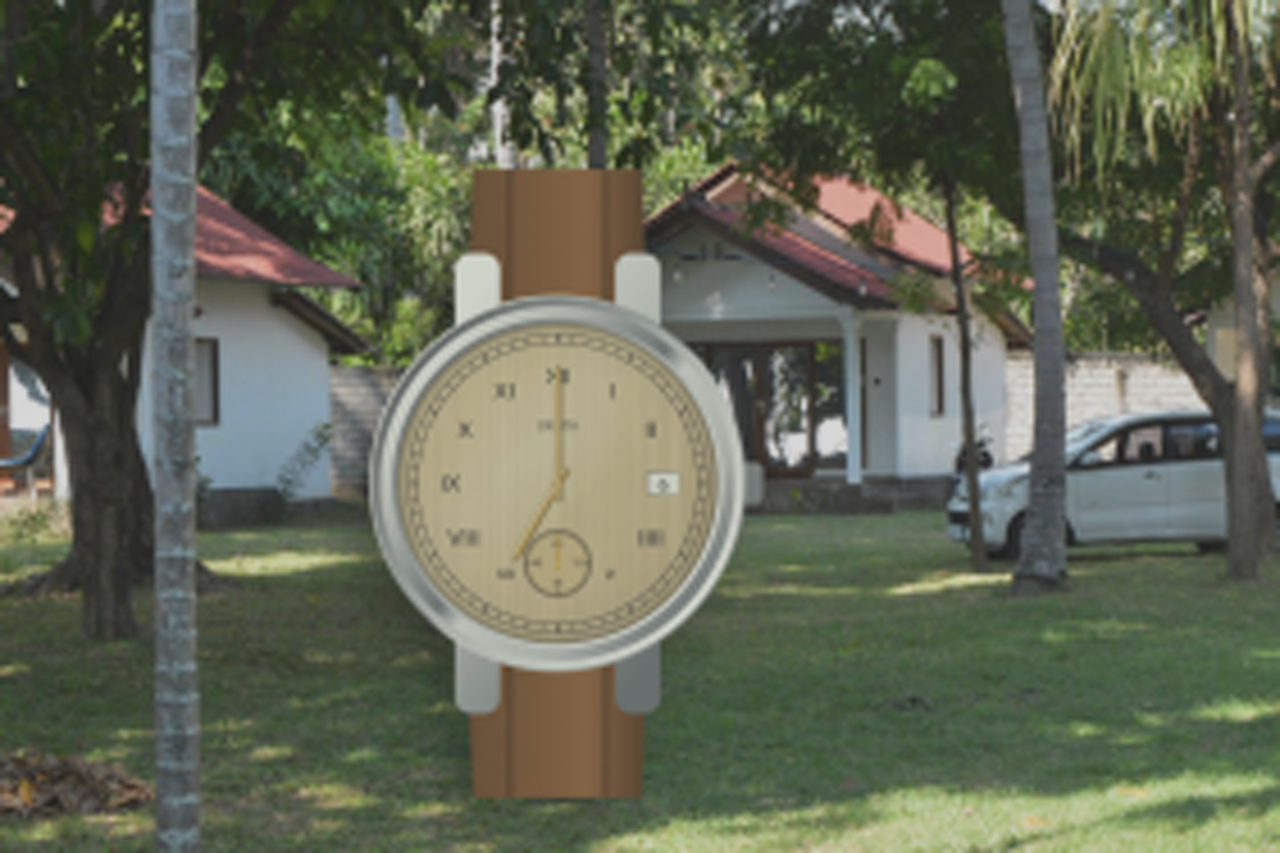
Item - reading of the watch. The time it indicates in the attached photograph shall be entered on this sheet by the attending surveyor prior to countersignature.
7:00
